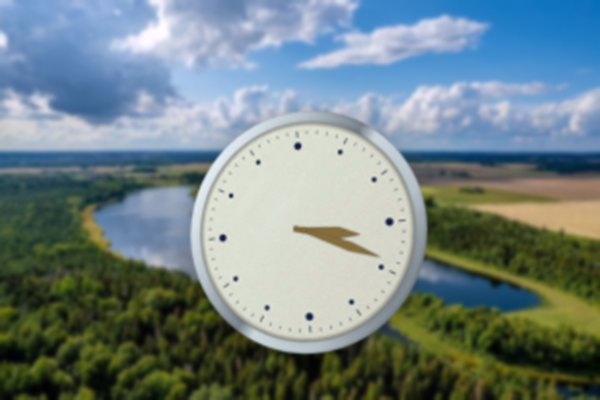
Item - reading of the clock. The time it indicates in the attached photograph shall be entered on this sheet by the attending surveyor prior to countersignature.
3:19
